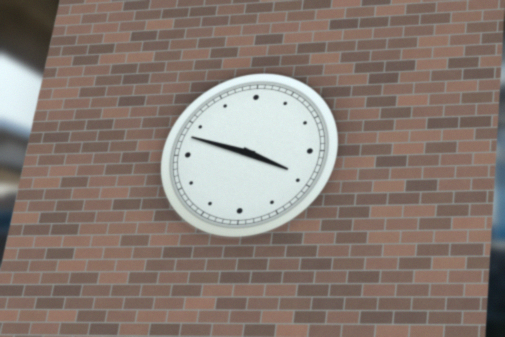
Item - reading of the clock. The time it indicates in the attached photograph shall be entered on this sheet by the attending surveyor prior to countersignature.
3:48
